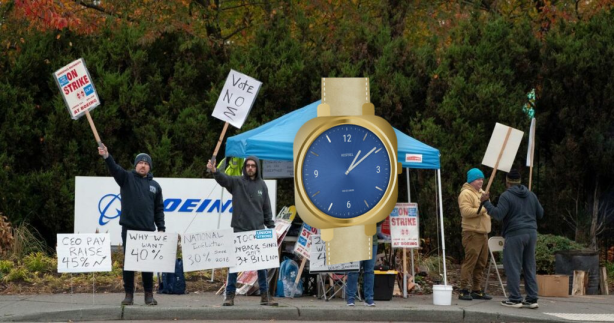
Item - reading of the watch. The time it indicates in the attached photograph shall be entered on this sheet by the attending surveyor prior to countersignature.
1:09
